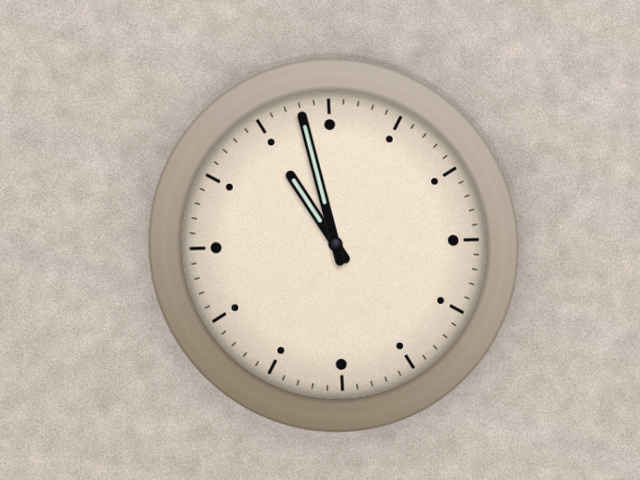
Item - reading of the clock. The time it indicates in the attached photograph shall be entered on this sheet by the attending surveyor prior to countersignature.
10:58
